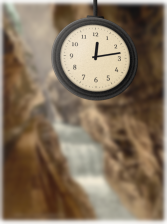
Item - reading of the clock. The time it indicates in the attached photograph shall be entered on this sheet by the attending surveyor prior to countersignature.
12:13
